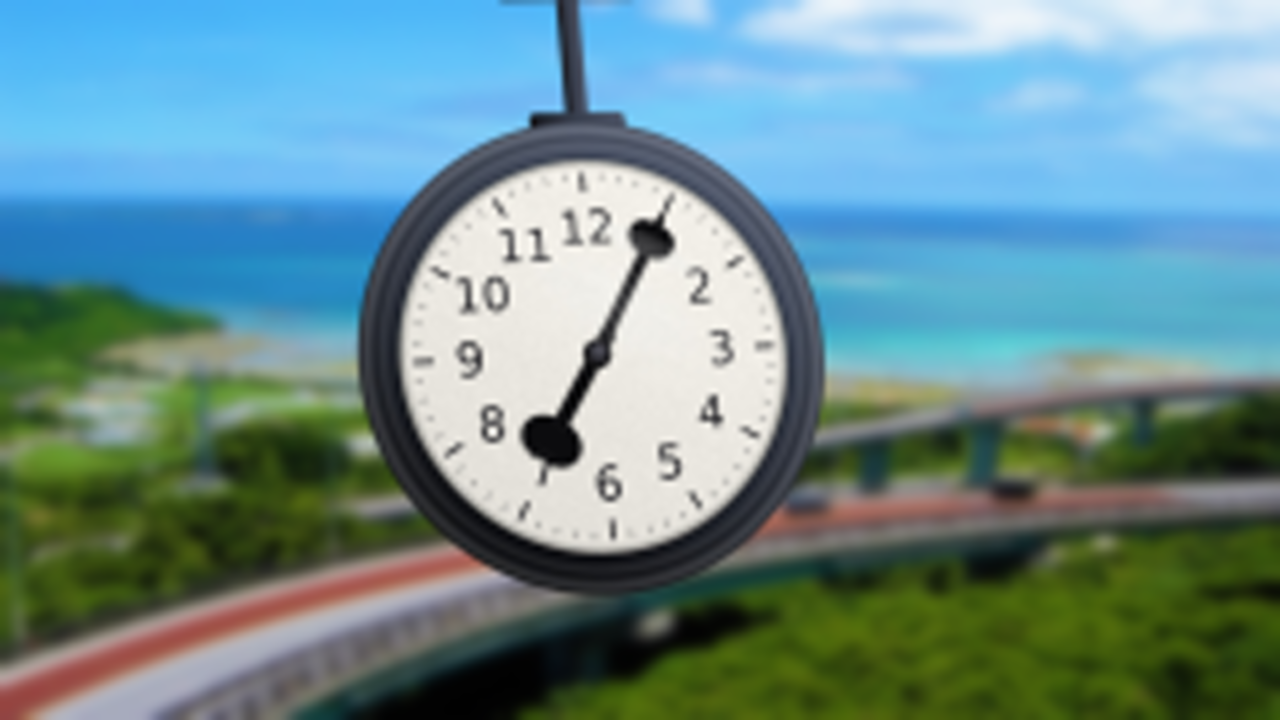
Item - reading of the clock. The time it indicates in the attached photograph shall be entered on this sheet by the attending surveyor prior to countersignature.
7:05
